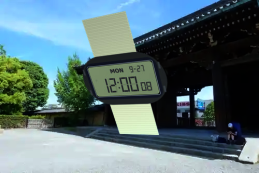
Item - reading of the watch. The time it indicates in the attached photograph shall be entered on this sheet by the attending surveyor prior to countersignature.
12:00:08
